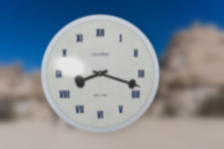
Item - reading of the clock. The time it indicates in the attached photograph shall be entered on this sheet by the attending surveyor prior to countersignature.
8:18
